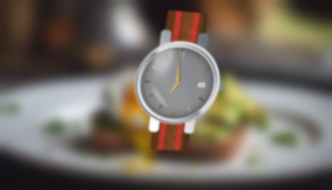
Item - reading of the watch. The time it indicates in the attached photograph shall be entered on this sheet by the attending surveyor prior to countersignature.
6:59
